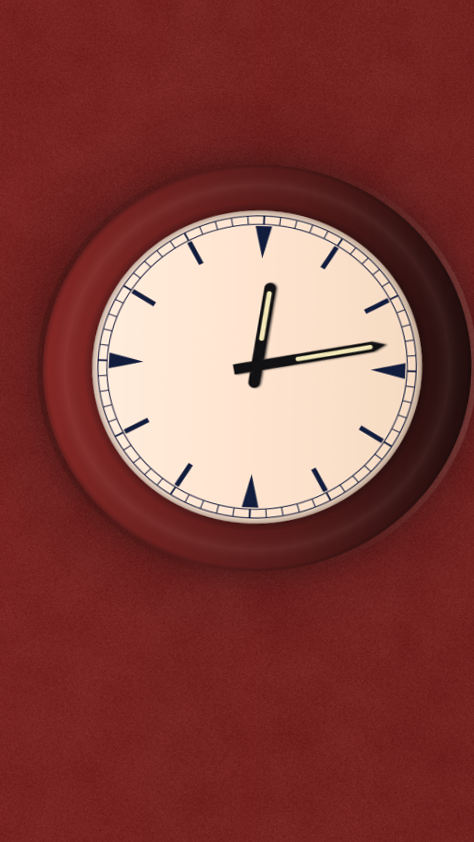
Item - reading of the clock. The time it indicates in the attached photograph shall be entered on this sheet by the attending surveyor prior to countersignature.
12:13
